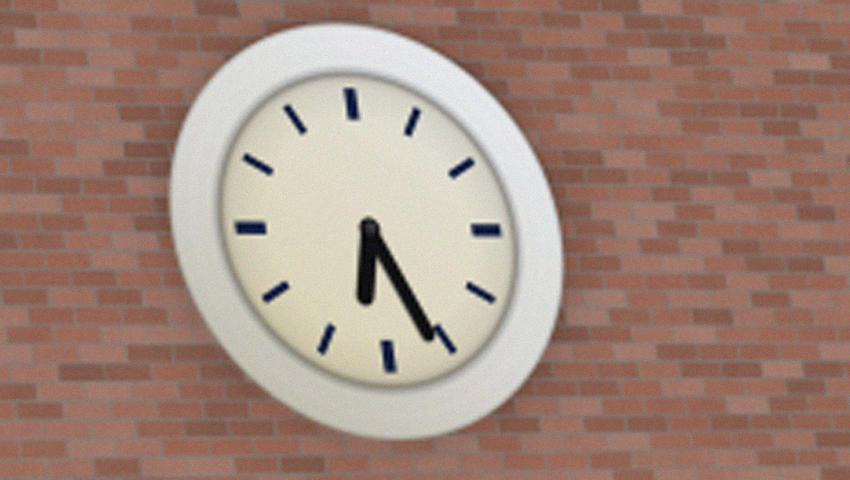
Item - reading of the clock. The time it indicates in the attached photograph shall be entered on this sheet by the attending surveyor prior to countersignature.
6:26
